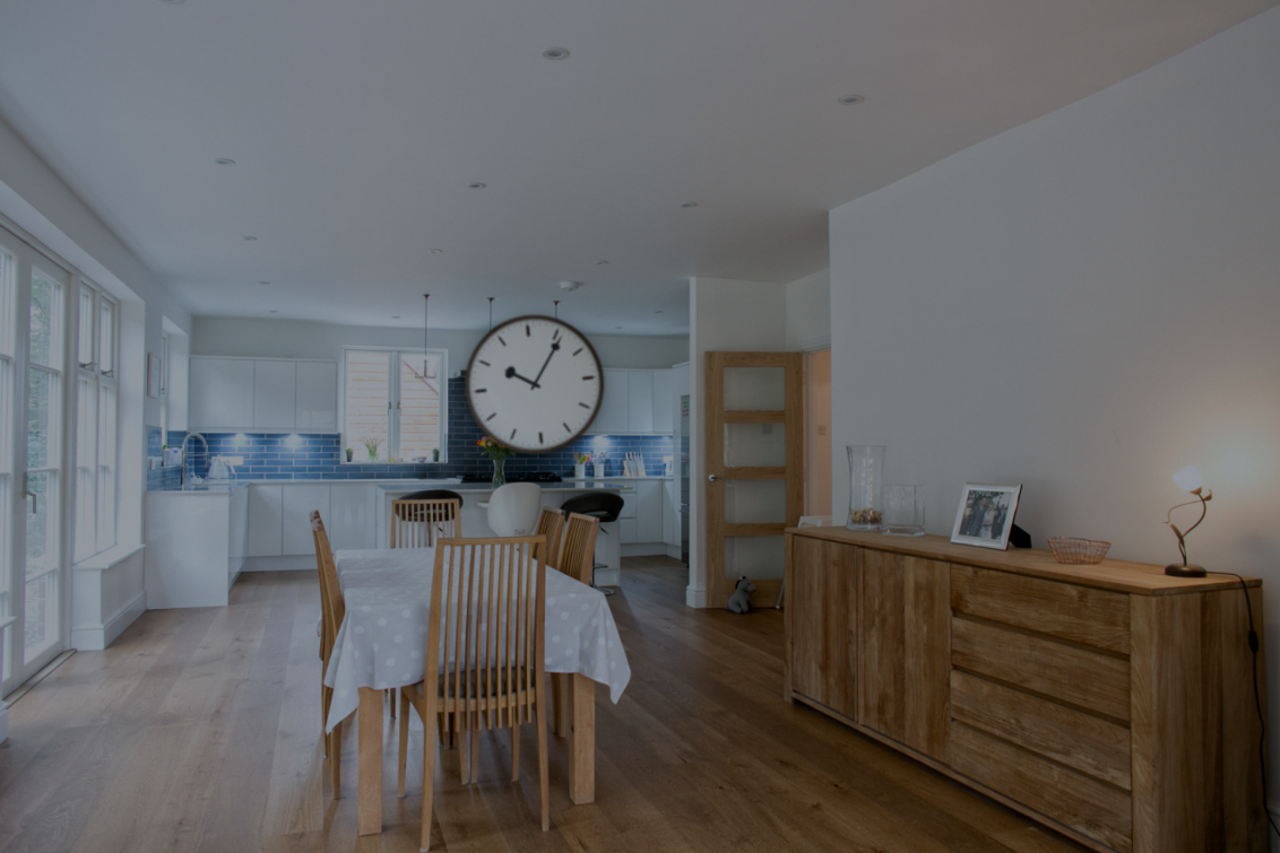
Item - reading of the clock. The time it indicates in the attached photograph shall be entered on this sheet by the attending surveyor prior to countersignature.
10:06
